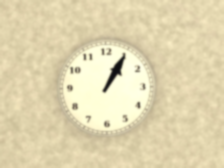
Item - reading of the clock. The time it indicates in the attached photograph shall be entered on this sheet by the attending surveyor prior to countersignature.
1:05
